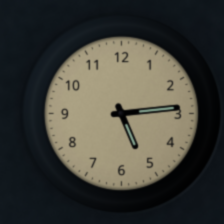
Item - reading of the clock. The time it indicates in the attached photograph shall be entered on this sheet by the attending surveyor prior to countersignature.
5:14
